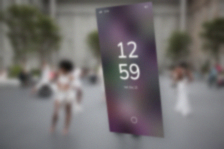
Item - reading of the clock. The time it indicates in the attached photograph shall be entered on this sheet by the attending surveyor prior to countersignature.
12:59
